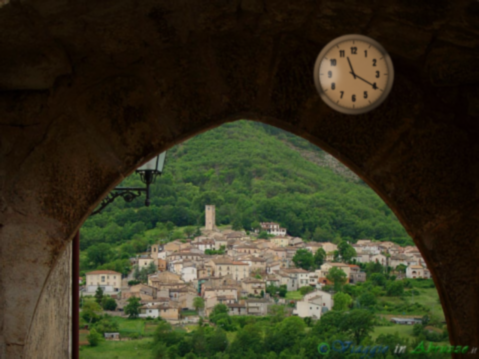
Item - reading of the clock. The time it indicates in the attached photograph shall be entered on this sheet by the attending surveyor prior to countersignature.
11:20
